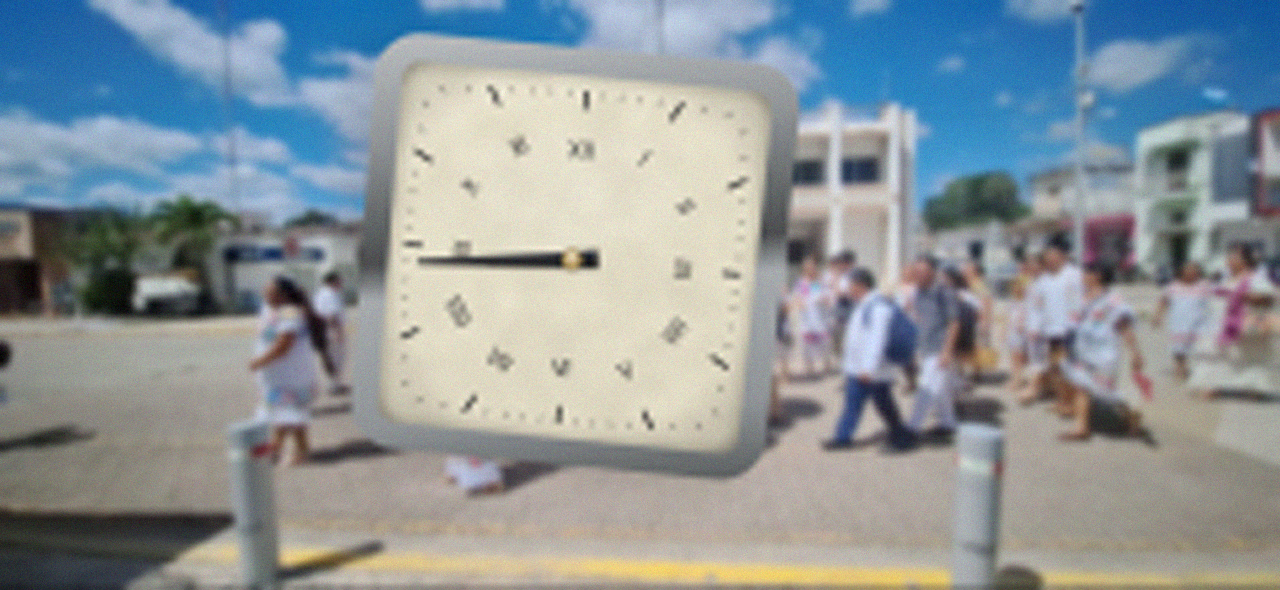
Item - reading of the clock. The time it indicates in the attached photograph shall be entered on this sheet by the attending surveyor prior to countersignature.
8:44
